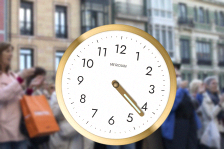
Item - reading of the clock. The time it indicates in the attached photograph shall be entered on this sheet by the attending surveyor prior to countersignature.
4:22
